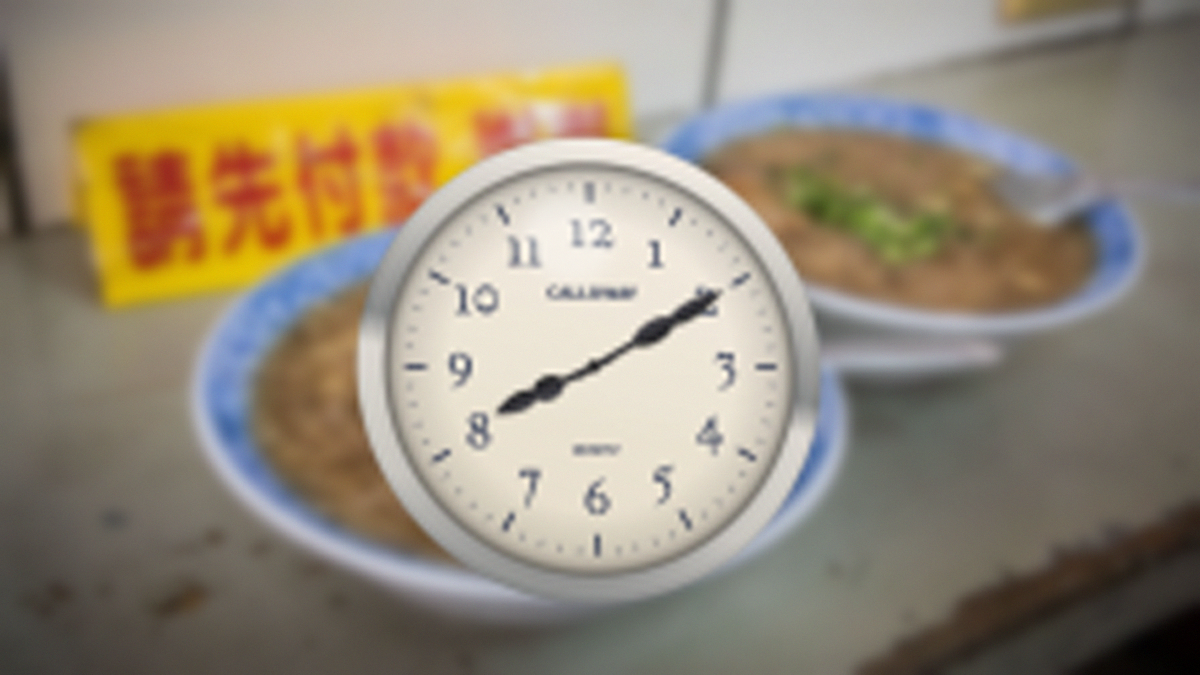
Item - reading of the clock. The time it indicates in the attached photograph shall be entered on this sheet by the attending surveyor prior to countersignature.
8:10
